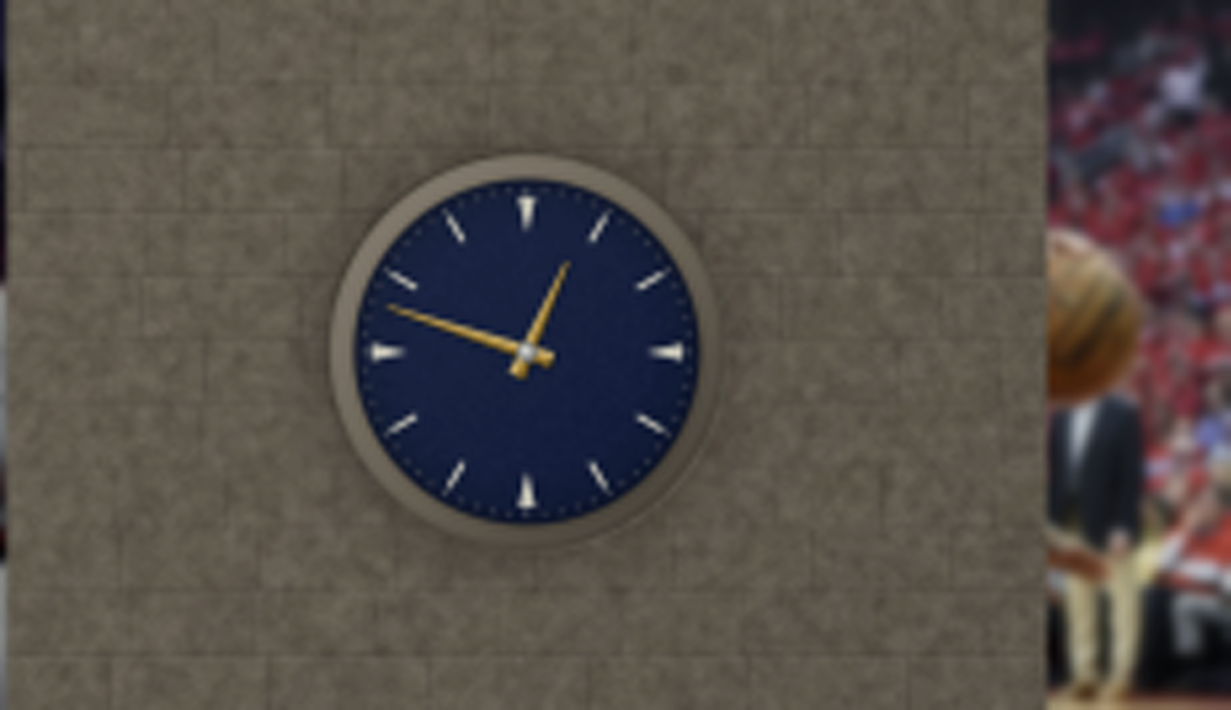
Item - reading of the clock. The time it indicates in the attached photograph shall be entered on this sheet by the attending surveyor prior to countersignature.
12:48
